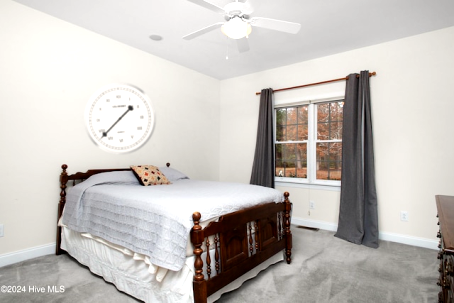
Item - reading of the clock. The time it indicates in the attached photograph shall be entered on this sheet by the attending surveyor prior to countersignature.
1:38
